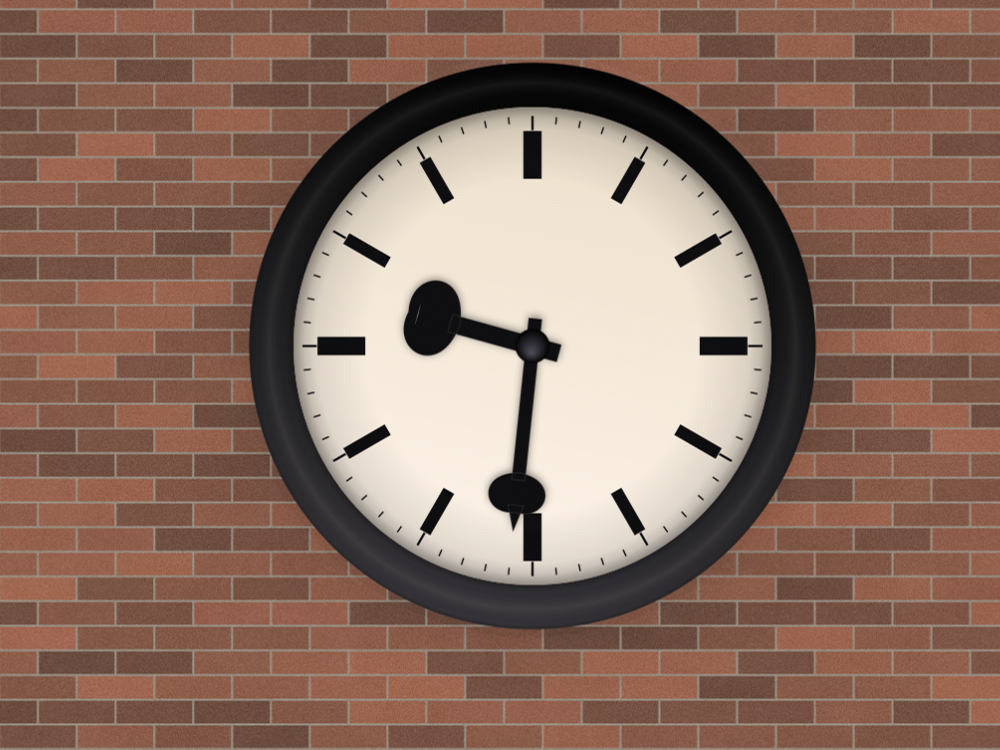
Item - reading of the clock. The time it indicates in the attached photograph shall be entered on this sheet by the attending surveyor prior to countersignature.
9:31
